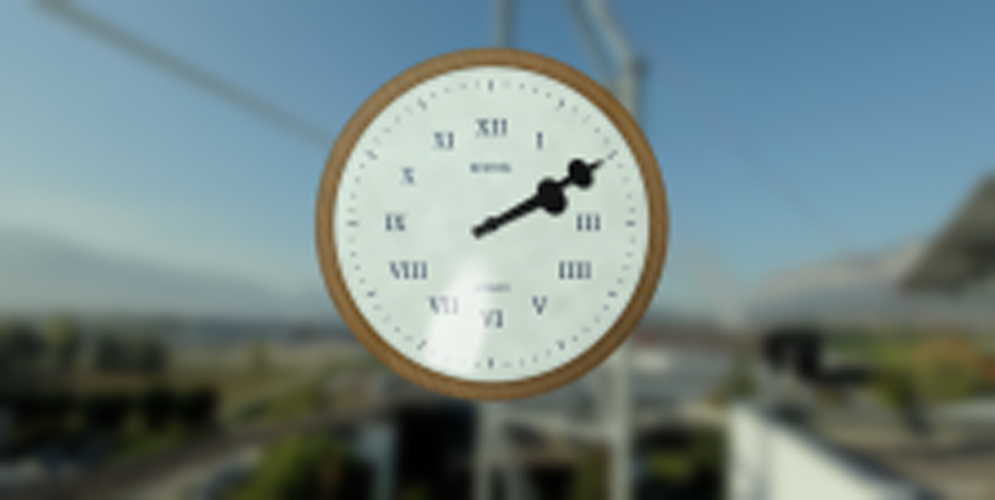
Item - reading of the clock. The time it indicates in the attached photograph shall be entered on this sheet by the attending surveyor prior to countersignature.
2:10
